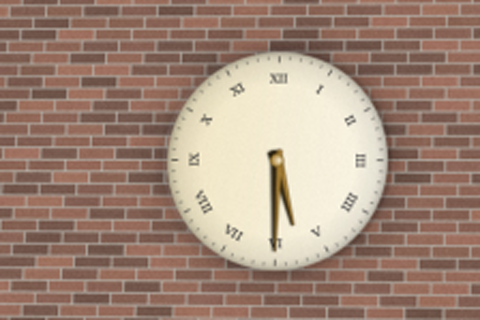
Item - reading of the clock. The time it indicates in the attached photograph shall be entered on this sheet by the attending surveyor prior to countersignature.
5:30
